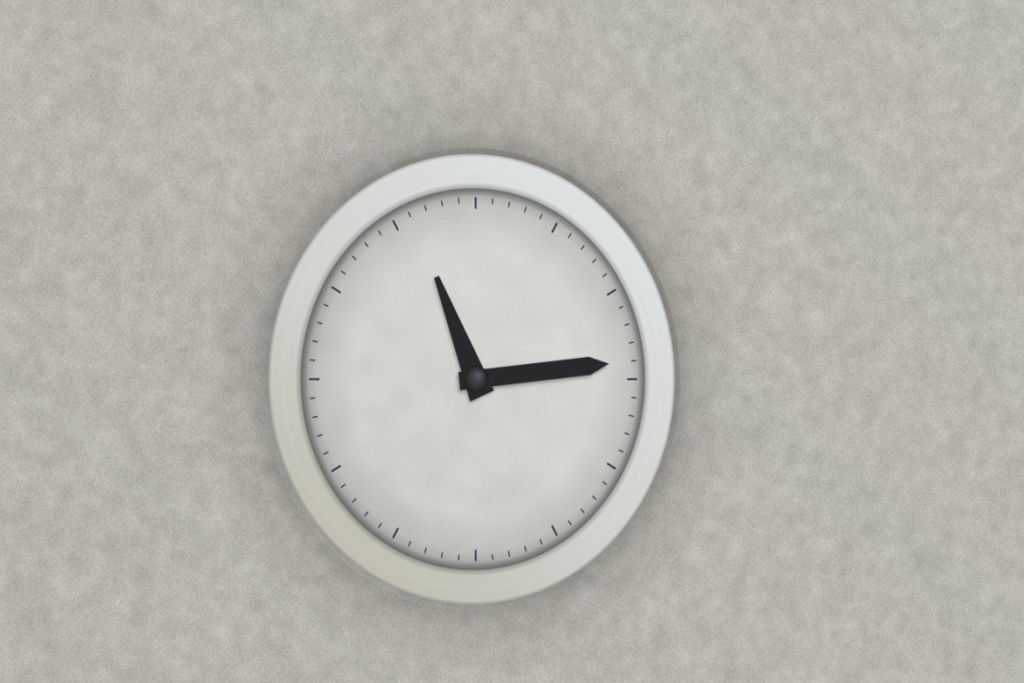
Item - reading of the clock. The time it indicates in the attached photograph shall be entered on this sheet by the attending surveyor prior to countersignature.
11:14
